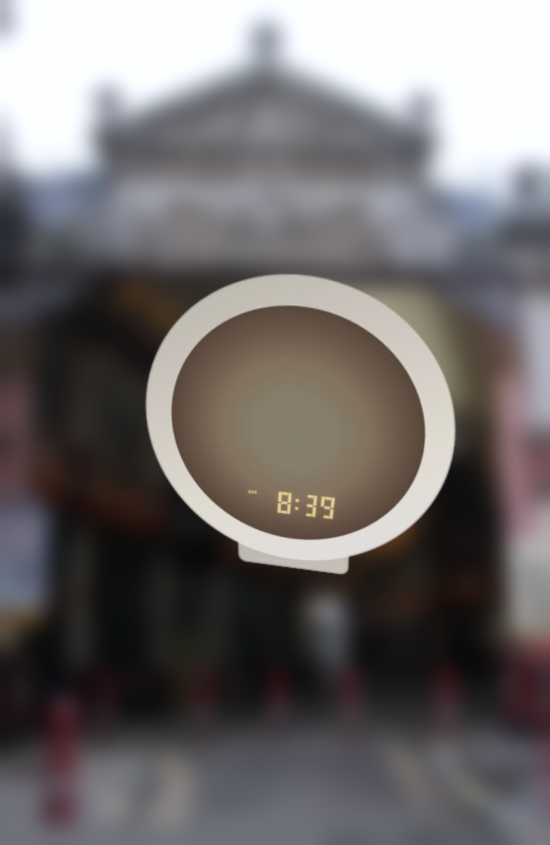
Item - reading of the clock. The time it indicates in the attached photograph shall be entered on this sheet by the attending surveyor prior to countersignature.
8:39
